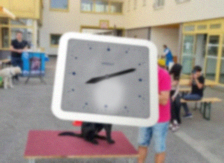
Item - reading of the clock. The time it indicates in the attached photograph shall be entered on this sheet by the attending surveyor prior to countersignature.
8:11
